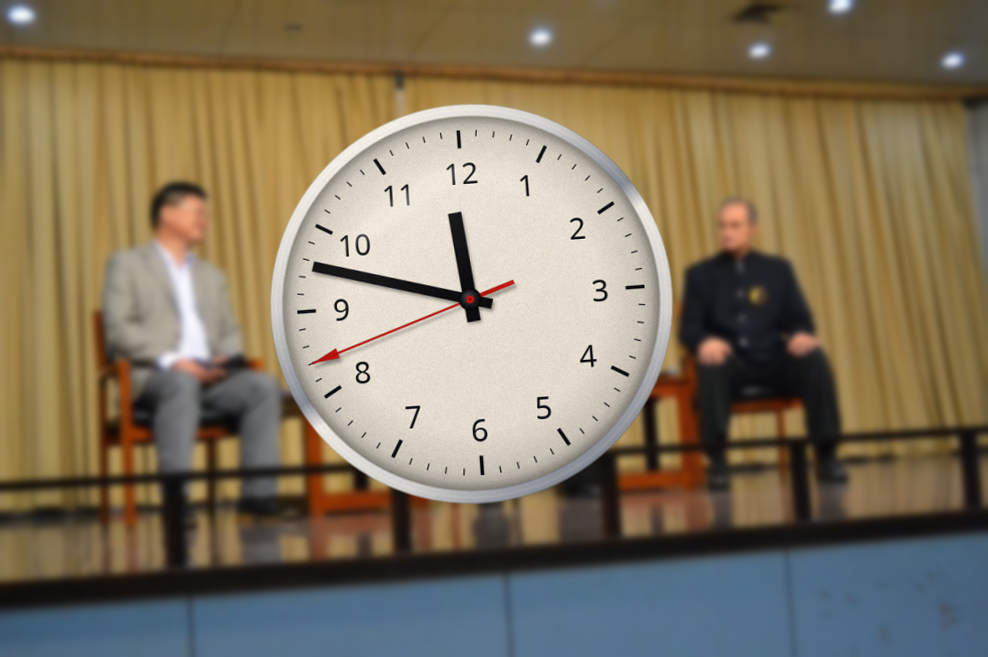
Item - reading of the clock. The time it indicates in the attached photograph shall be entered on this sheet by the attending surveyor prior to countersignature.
11:47:42
